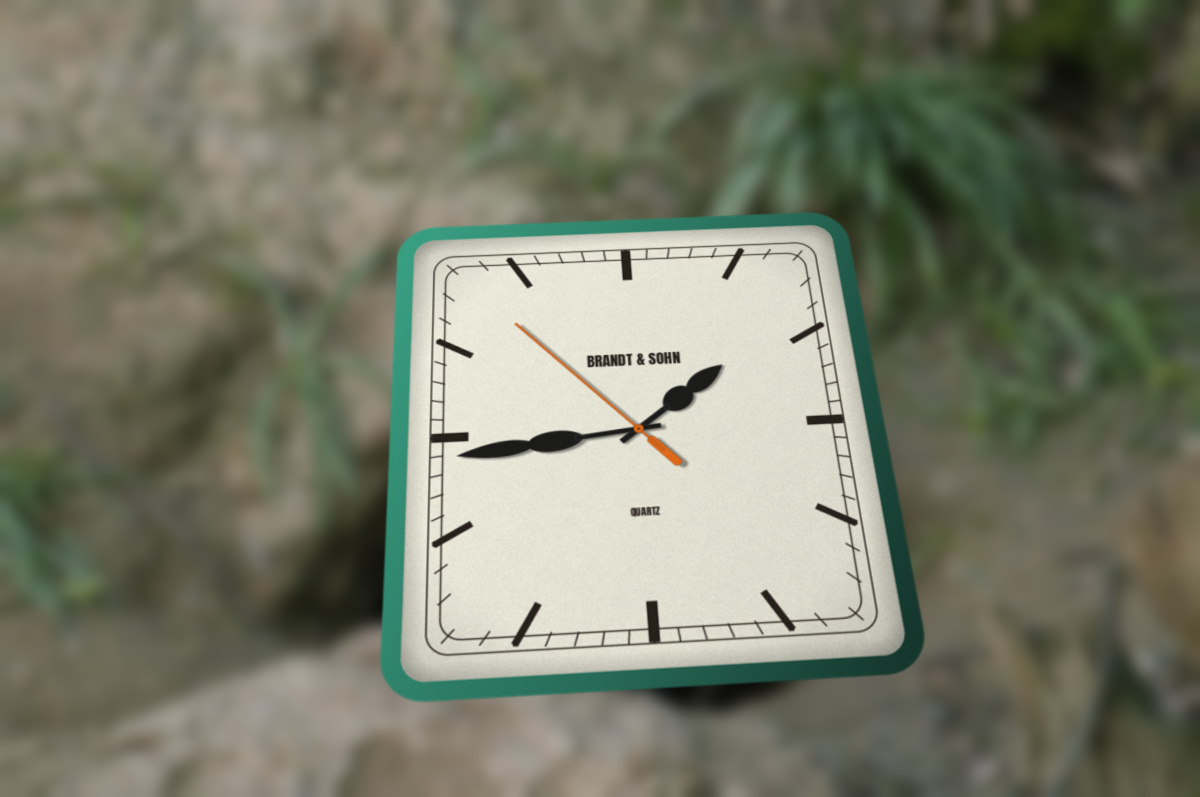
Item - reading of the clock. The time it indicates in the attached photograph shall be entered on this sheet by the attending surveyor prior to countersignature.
1:43:53
